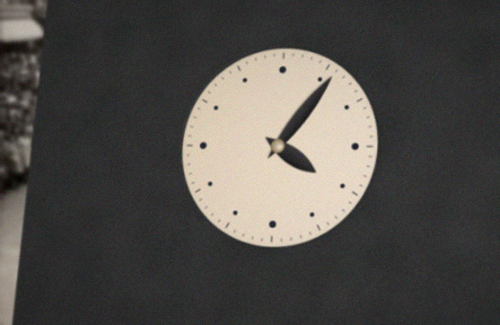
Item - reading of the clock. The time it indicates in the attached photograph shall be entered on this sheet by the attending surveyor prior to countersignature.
4:06
